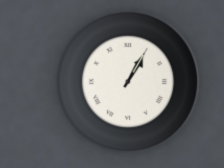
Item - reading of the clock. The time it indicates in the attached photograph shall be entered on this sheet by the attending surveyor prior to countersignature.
1:05
